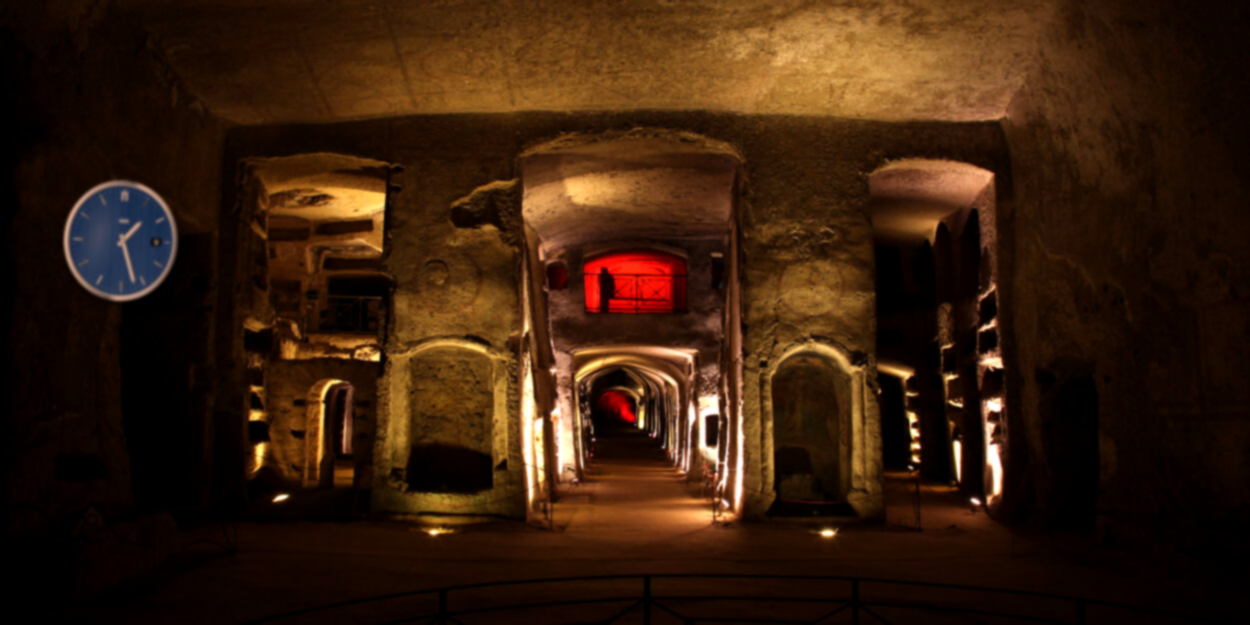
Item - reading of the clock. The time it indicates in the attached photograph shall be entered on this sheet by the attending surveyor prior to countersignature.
1:27
